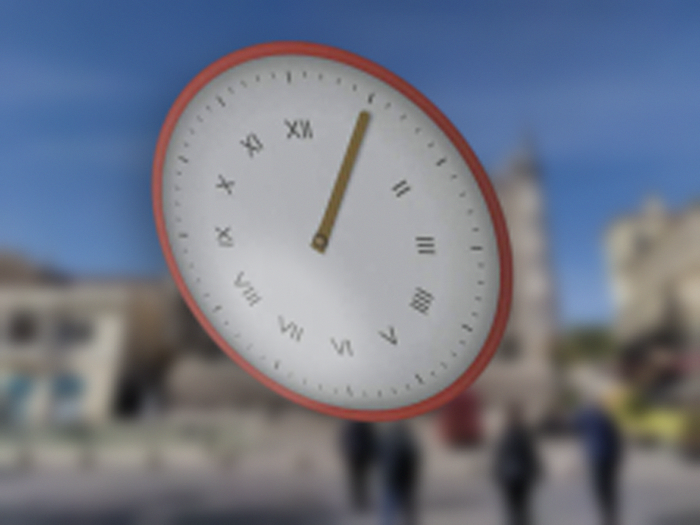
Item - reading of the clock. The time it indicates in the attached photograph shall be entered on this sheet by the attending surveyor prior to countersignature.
1:05
